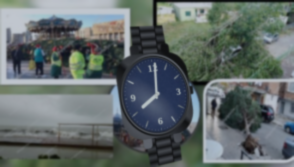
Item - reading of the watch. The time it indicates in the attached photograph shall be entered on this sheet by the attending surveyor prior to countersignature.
8:01
